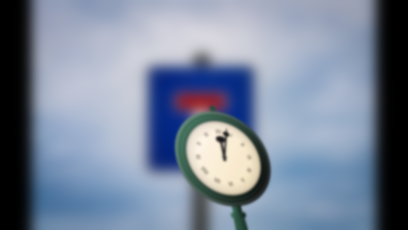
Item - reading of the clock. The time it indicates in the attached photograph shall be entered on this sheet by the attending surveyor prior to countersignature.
12:03
